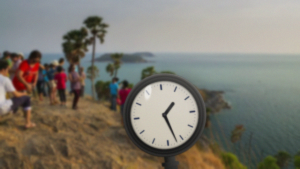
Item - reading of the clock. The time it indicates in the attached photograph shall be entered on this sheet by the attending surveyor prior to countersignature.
1:27
